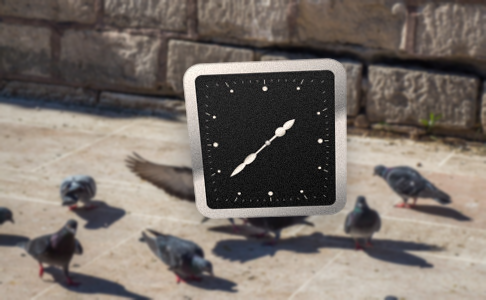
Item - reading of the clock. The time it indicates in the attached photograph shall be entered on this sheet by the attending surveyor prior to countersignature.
1:38
